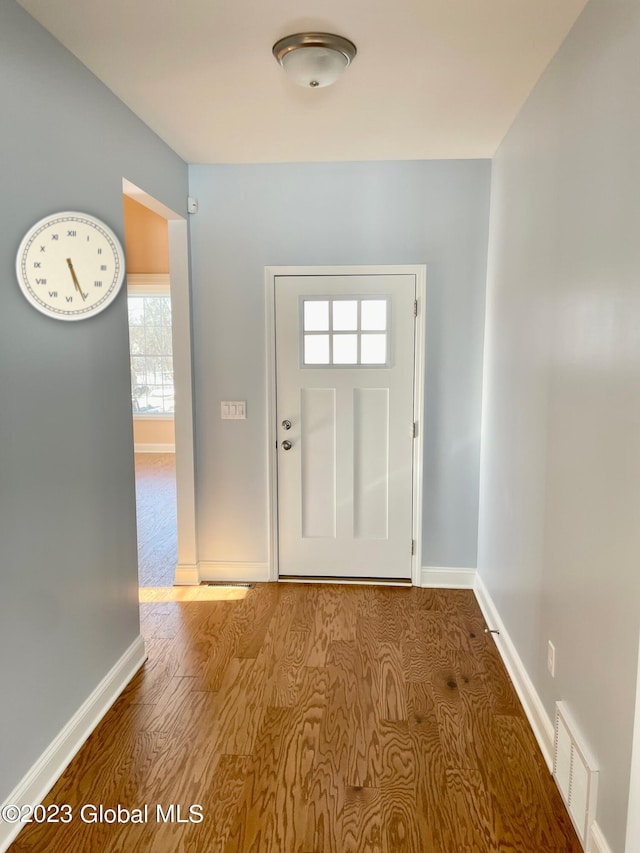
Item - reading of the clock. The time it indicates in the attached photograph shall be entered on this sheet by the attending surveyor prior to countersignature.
5:26
